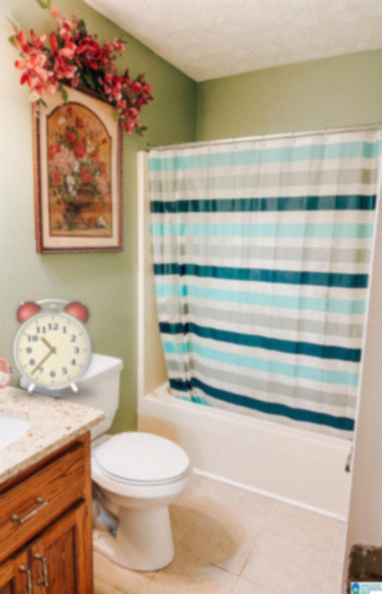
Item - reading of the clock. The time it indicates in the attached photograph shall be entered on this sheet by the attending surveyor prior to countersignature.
10:37
